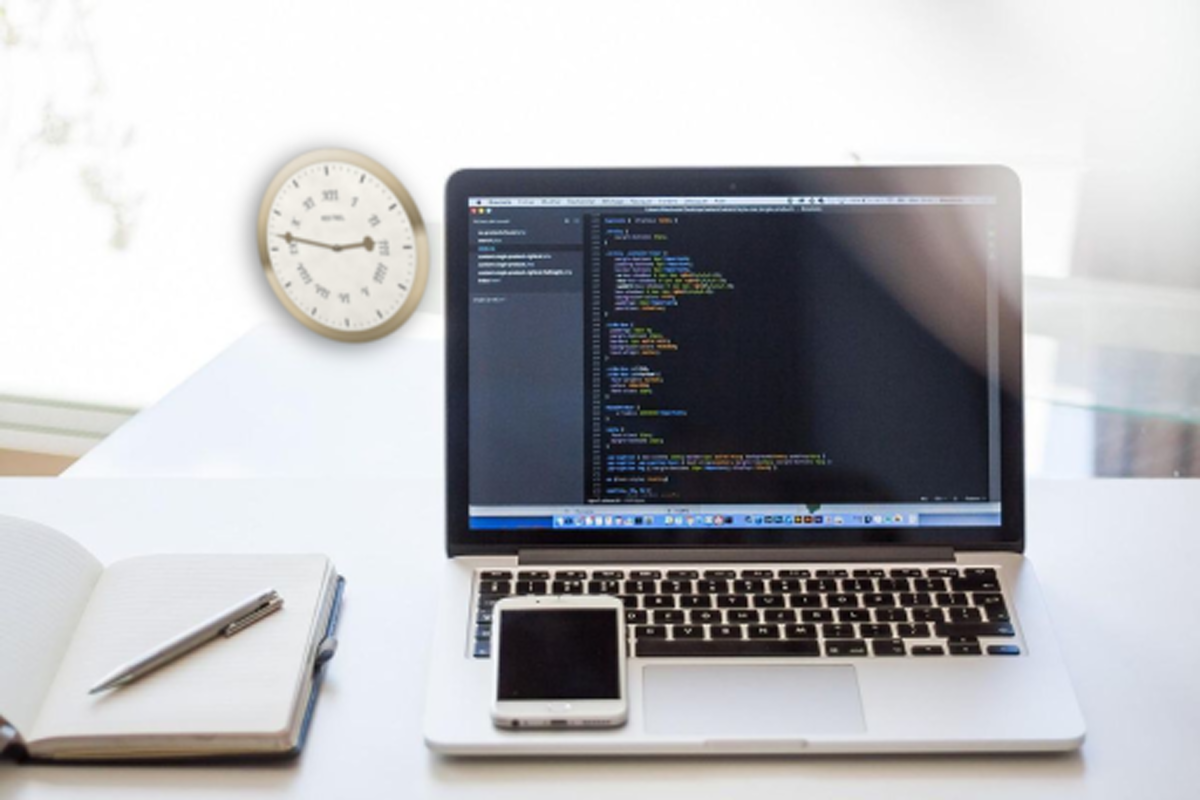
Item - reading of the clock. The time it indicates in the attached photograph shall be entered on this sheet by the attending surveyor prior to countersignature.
2:47
